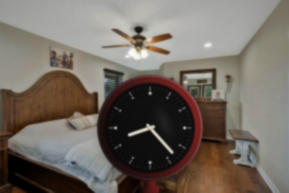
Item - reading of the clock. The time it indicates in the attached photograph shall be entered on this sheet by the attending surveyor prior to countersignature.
8:23
